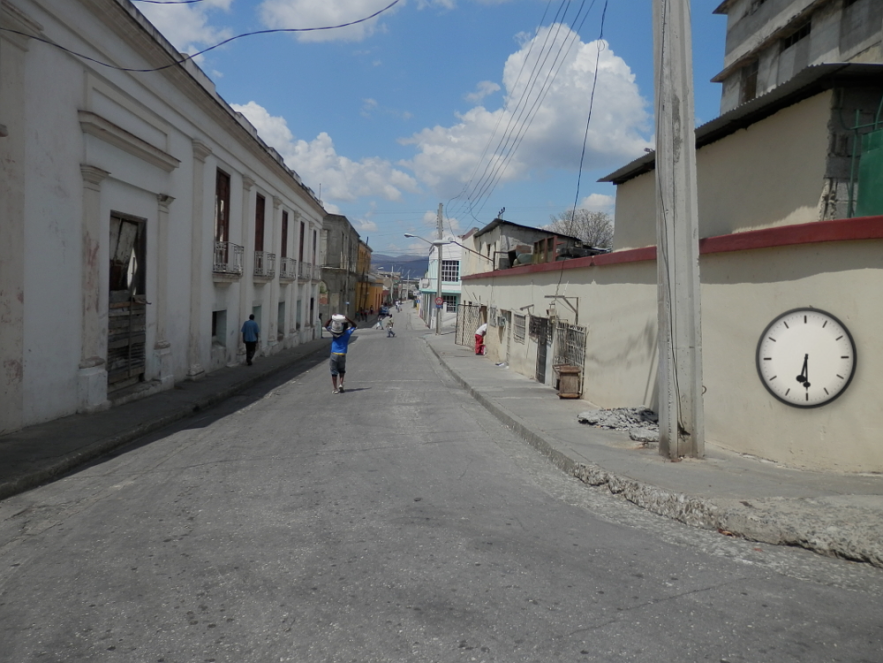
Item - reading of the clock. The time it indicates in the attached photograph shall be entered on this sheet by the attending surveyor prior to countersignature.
6:30
